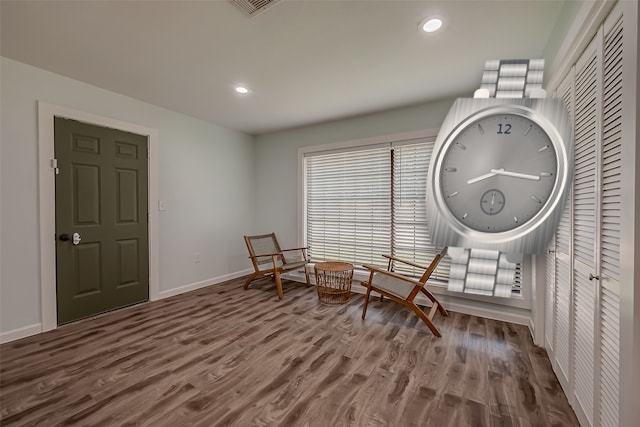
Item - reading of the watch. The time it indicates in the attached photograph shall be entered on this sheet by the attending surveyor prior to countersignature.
8:16
